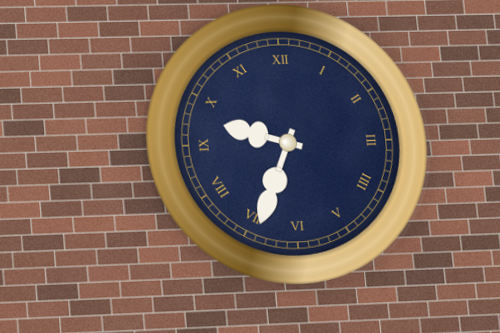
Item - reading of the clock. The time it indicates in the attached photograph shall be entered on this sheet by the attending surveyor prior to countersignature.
9:34
